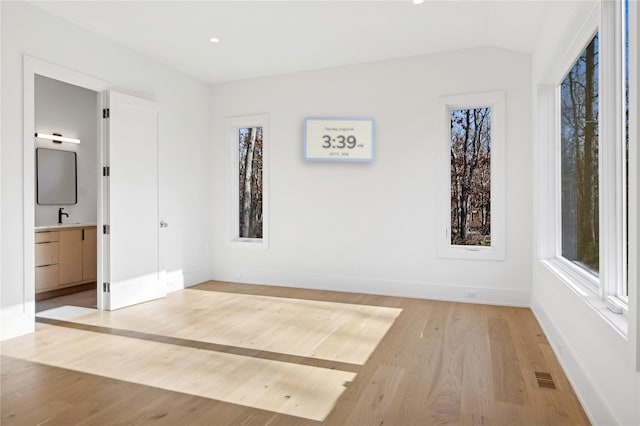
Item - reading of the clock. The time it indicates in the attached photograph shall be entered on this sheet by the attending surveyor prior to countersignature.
3:39
